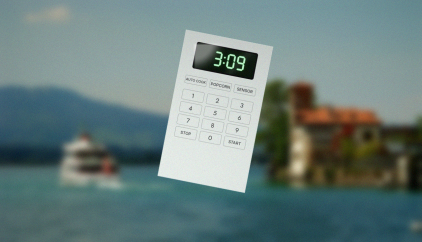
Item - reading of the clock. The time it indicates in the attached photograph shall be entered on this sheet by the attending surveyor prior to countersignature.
3:09
